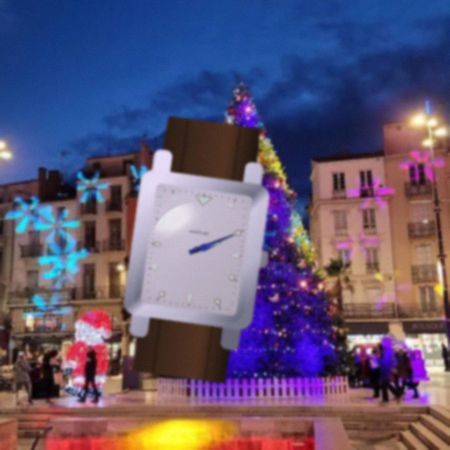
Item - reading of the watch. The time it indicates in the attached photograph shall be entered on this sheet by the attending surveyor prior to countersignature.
2:10
